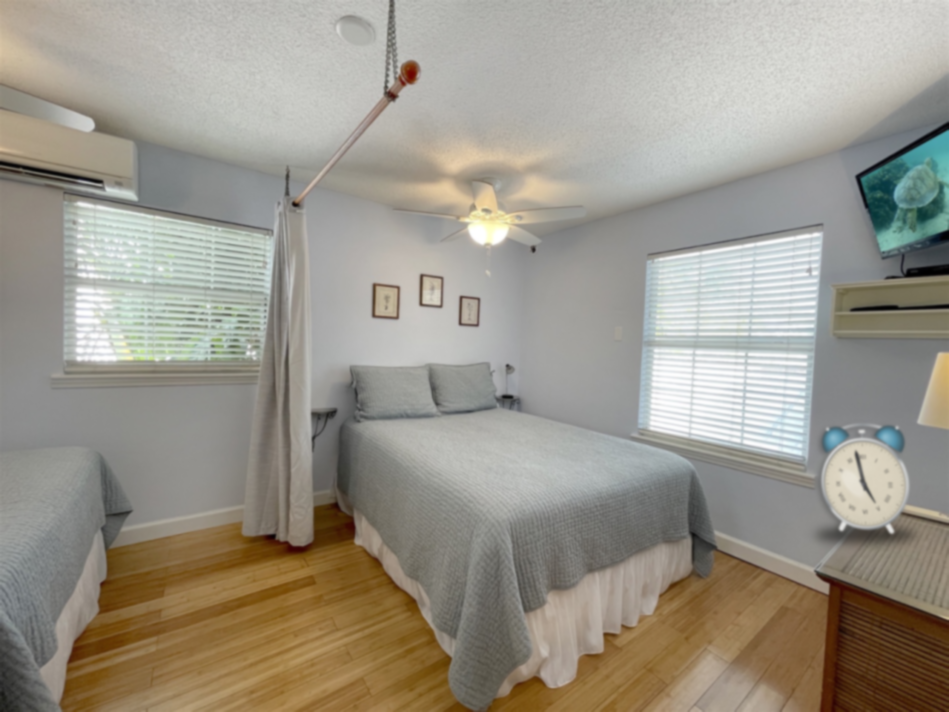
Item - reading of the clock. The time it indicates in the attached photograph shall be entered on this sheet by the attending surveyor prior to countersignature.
4:58
